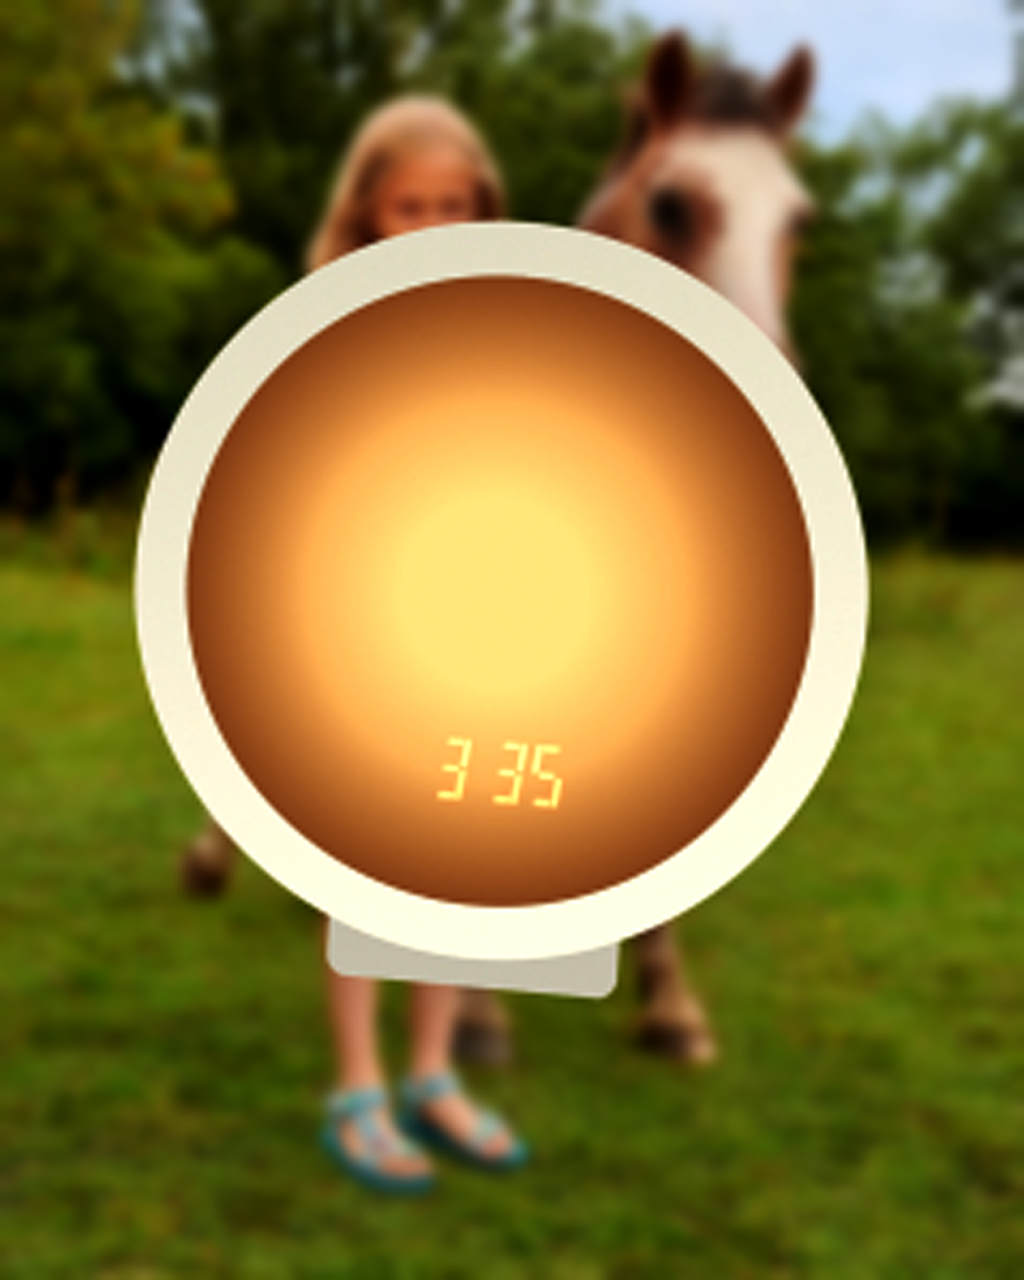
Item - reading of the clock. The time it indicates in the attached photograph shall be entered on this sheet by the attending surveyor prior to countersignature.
3:35
